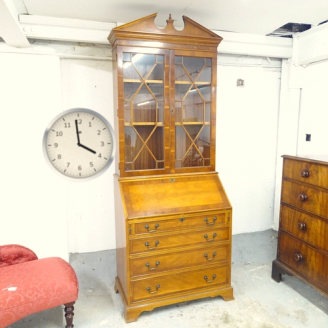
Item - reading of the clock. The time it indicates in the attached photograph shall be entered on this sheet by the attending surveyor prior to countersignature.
3:59
